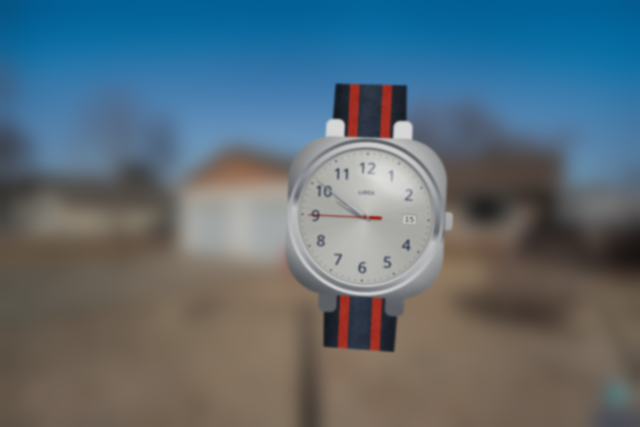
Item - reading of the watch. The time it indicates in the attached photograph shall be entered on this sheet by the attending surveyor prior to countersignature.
9:50:45
